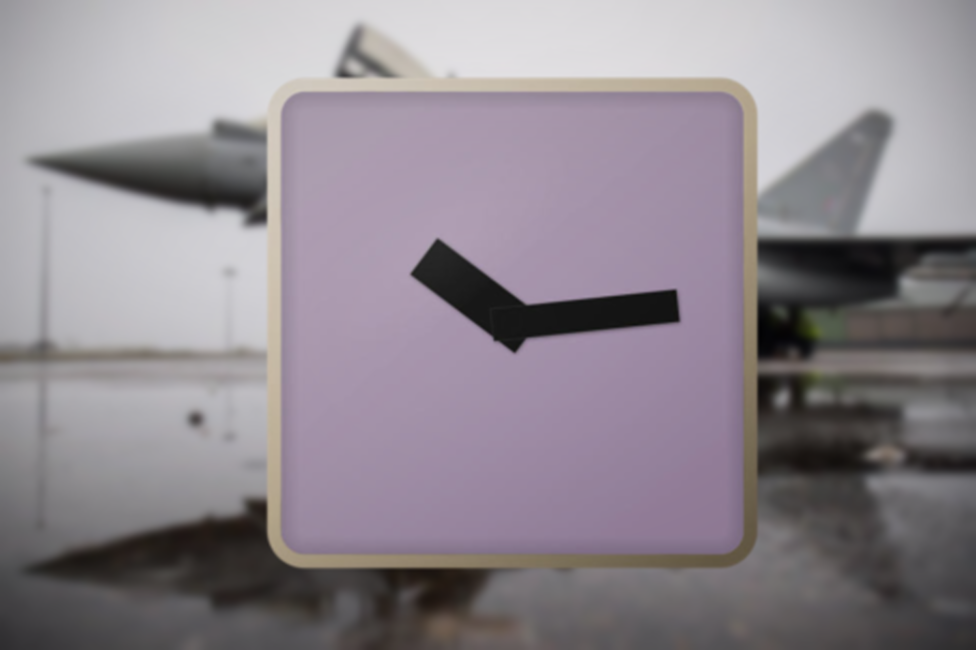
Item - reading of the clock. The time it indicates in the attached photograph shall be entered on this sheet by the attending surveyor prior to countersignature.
10:14
